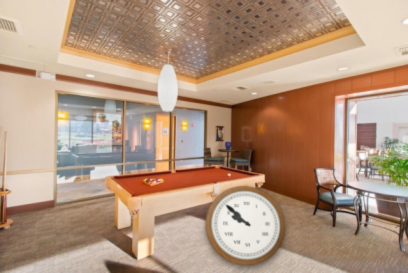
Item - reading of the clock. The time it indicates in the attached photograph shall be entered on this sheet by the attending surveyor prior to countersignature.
9:52
